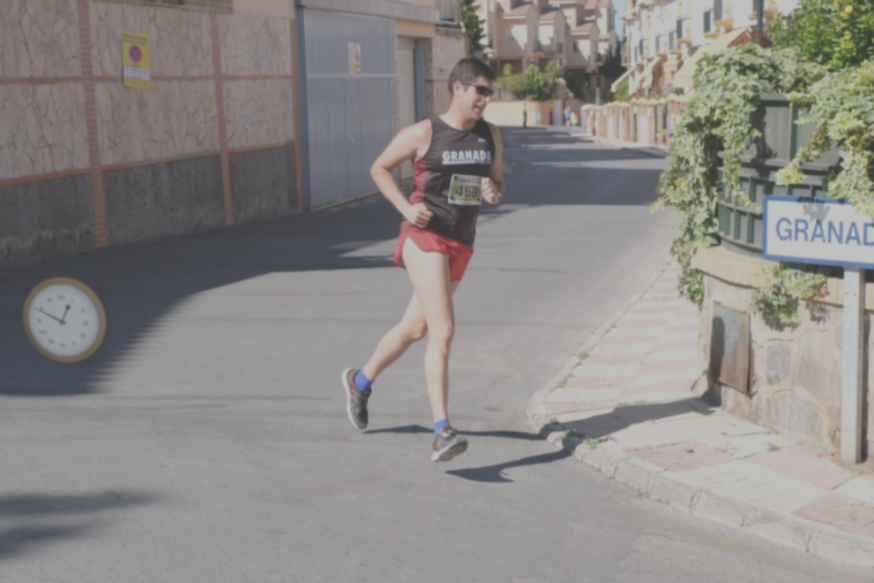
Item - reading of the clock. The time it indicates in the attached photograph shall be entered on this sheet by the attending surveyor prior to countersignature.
12:49
